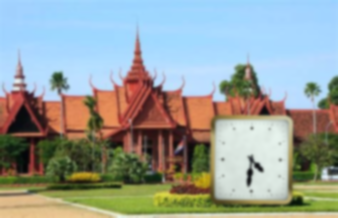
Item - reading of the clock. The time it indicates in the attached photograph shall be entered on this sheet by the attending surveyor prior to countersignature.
4:31
